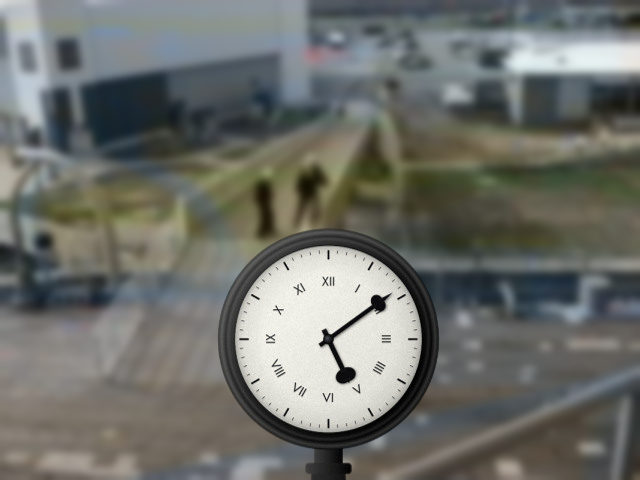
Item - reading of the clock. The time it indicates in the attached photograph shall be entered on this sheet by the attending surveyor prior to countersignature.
5:09
